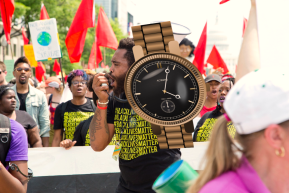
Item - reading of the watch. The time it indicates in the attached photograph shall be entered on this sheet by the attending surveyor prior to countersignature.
4:03
